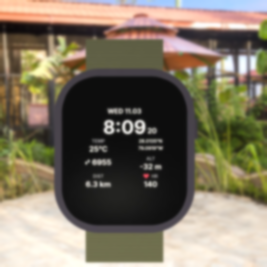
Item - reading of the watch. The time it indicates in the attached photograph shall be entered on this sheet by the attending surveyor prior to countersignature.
8:09
